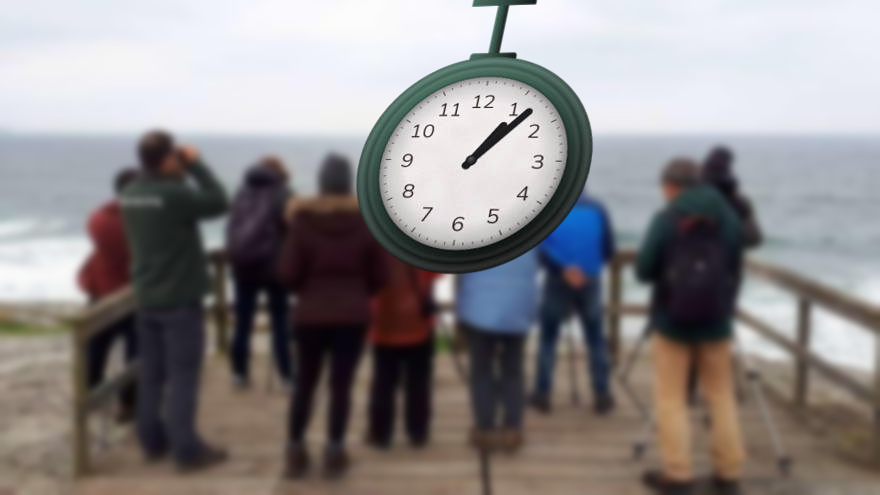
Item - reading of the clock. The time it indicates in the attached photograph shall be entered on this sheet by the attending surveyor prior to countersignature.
1:07
